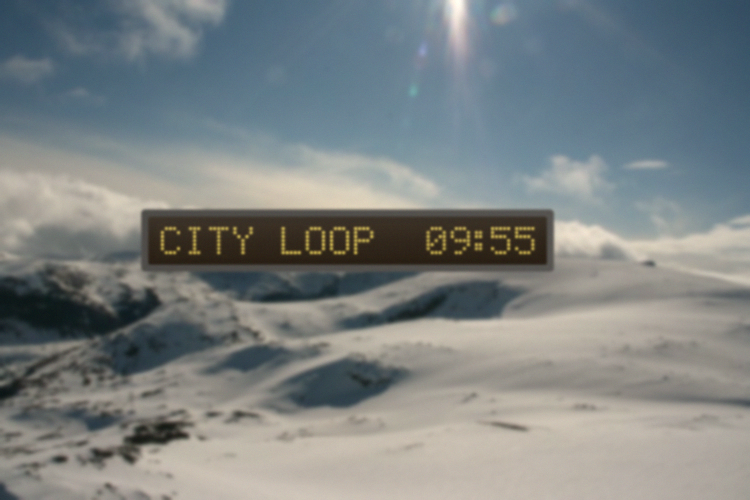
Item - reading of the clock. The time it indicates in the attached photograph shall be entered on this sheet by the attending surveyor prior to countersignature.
9:55
